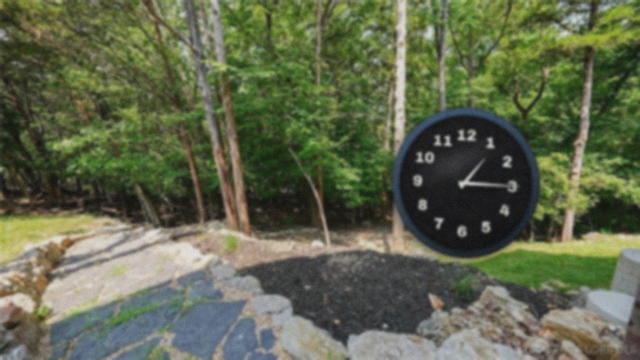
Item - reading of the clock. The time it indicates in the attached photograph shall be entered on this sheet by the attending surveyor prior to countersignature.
1:15
